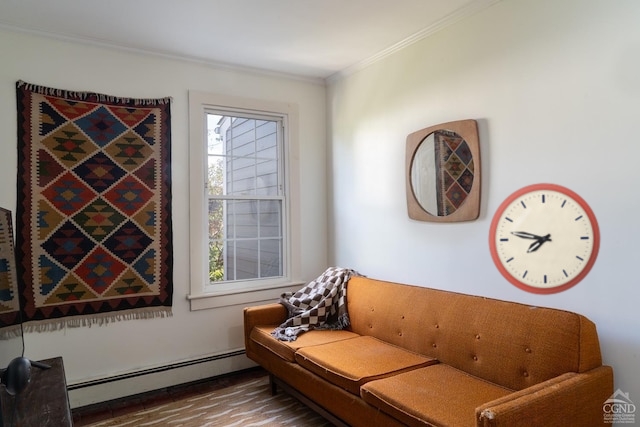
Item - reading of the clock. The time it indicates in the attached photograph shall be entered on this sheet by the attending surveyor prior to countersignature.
7:47
